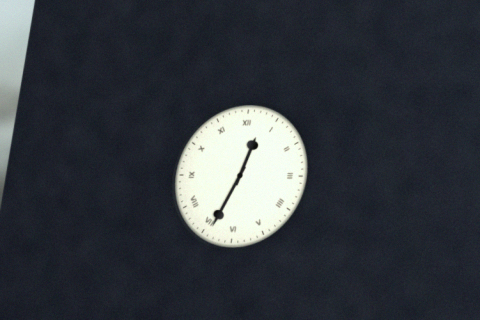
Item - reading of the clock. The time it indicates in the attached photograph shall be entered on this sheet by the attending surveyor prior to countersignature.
12:34
